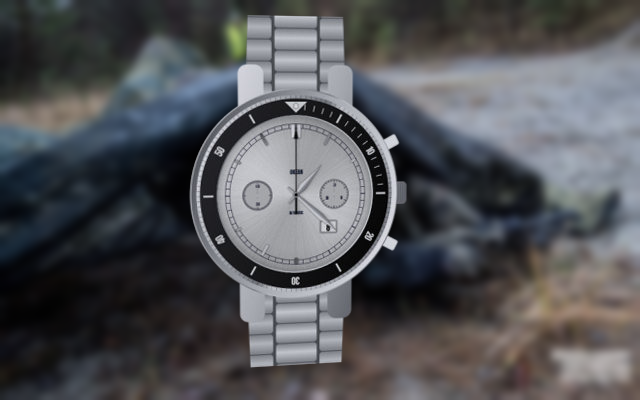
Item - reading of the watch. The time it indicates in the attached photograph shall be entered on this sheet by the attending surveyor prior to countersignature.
1:22
